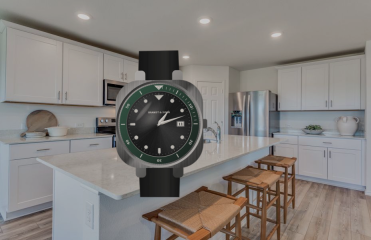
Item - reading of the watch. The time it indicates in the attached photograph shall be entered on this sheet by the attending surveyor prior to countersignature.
1:12
